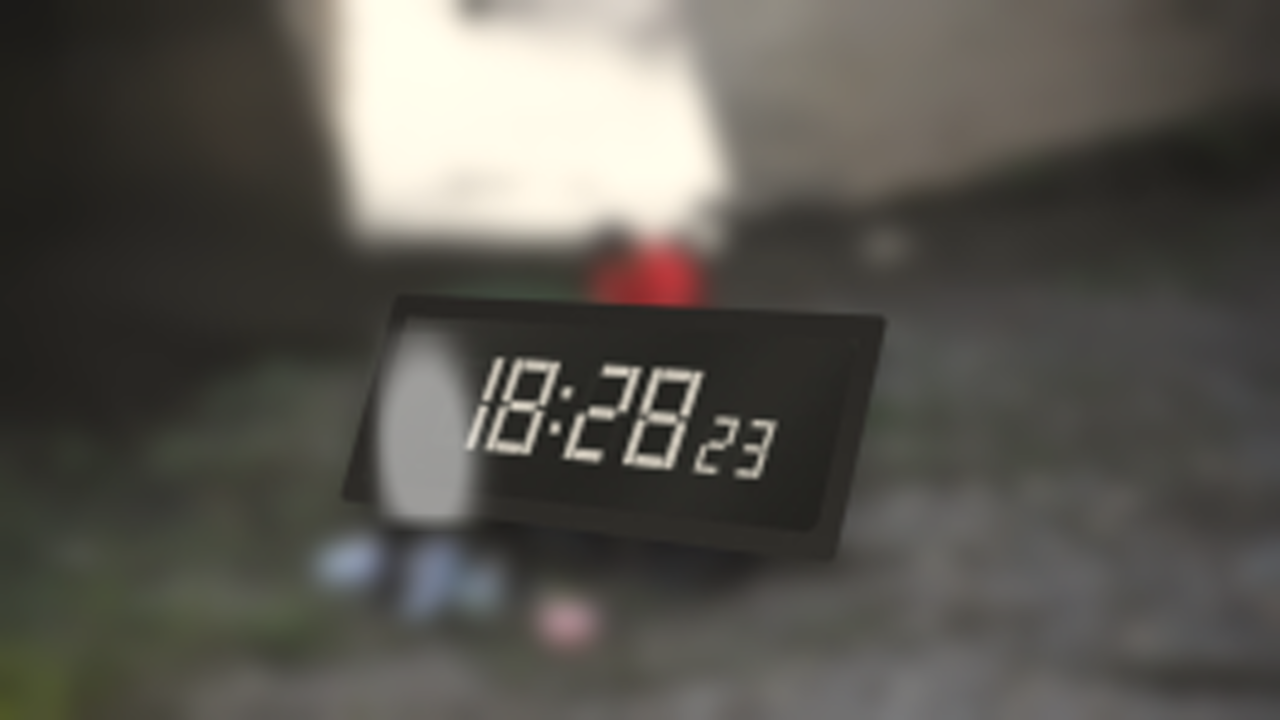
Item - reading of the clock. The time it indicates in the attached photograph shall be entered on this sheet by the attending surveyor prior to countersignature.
18:28:23
